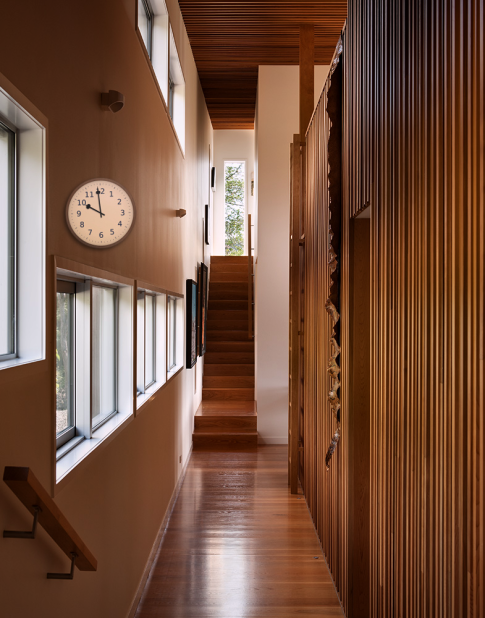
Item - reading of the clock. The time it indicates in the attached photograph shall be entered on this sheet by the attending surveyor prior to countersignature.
9:59
